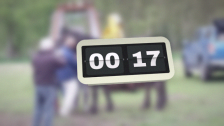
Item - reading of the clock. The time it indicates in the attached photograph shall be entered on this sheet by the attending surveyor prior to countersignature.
0:17
